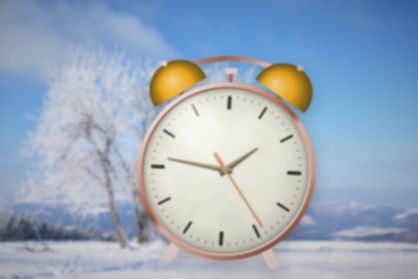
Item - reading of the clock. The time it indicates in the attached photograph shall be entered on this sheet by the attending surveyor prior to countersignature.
1:46:24
